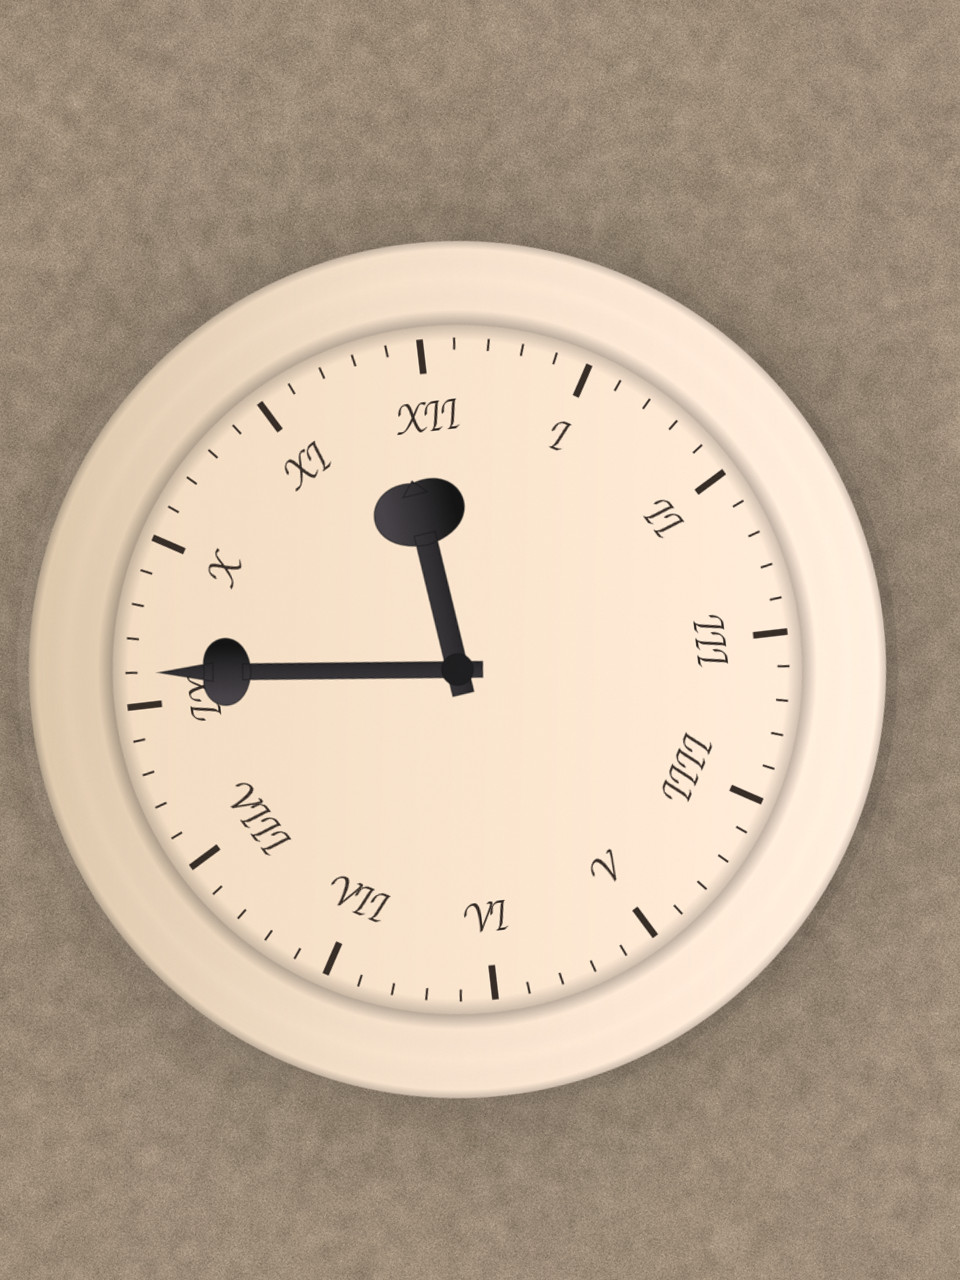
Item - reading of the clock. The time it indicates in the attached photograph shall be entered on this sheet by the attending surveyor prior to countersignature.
11:46
